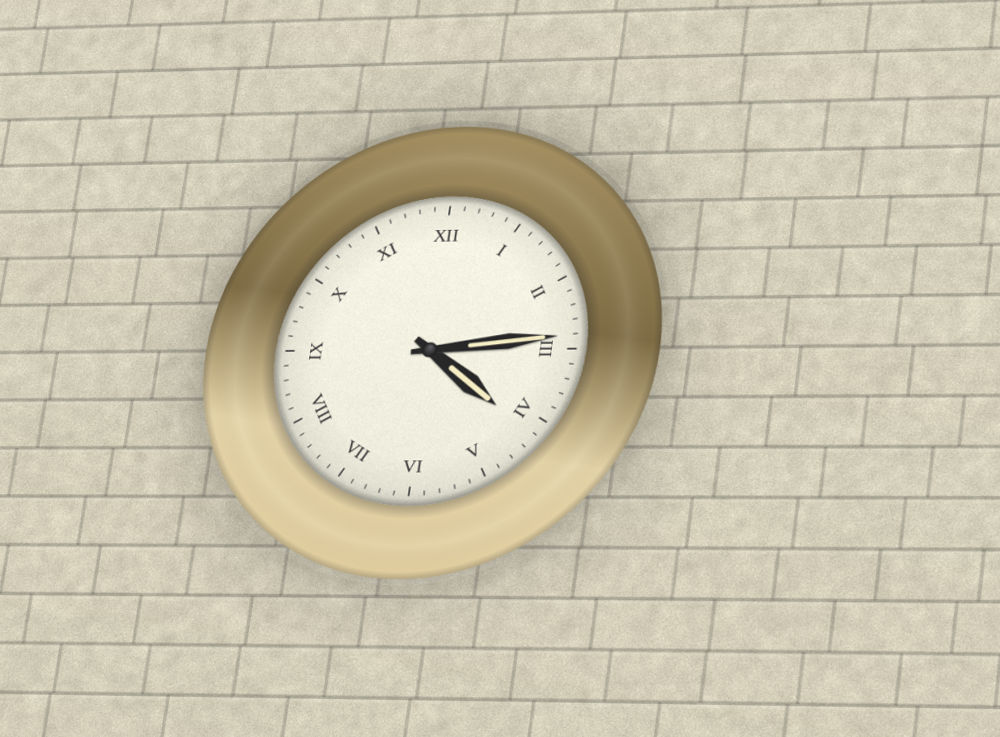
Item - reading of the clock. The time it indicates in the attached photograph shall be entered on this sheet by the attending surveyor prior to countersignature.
4:14
